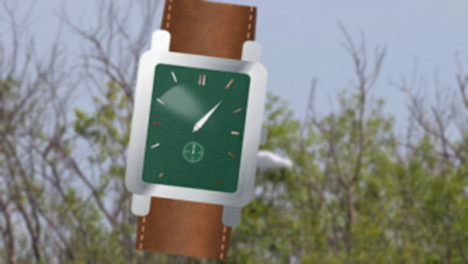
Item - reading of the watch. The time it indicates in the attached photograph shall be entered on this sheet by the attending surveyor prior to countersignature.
1:06
